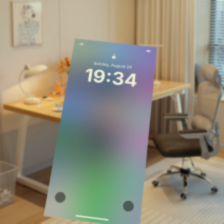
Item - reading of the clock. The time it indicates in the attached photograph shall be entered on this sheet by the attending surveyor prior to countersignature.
19:34
